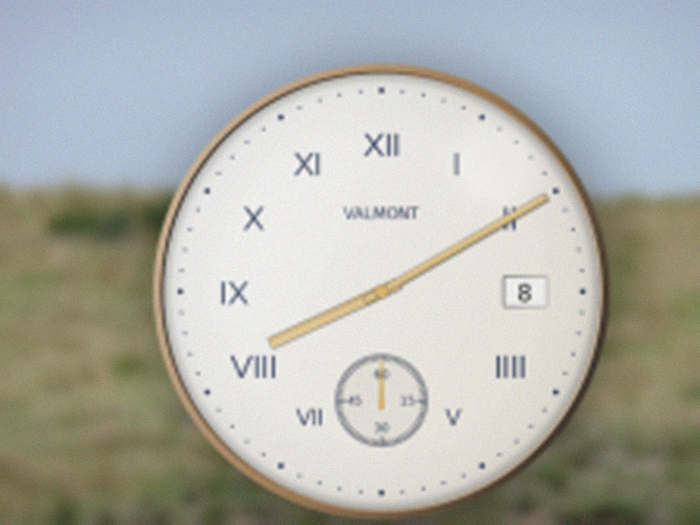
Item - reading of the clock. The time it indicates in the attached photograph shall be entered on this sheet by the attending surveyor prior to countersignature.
8:10
